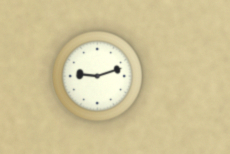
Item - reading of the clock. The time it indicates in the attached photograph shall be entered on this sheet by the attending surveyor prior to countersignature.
9:12
